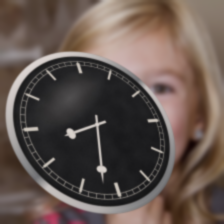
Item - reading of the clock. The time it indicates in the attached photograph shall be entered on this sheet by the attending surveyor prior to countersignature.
8:32
